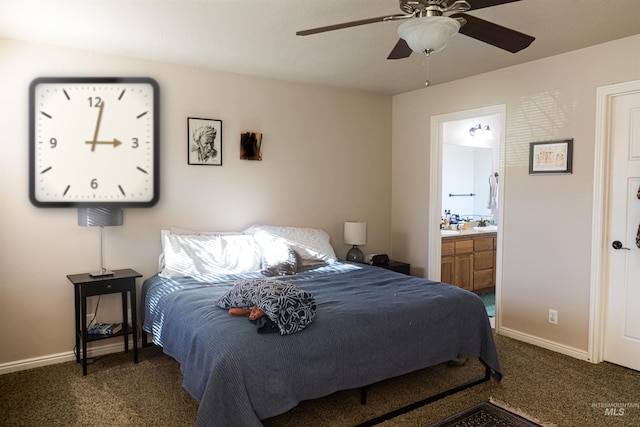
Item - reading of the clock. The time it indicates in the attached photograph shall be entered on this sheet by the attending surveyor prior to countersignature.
3:02
